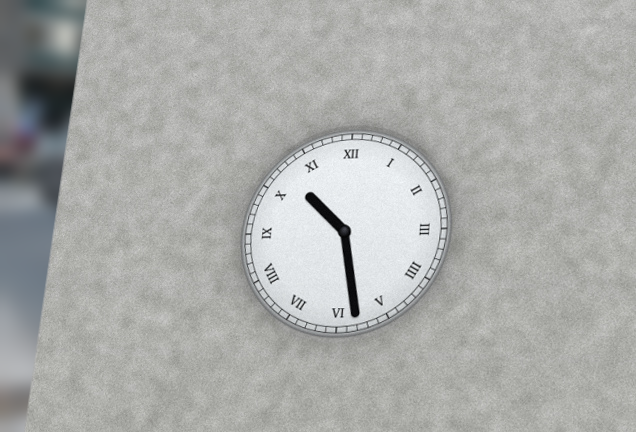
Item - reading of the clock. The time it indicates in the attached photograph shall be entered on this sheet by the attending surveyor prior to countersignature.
10:28
